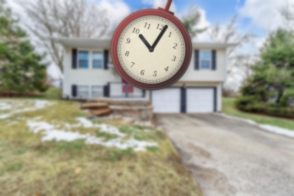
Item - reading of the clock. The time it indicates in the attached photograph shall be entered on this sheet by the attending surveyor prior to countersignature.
10:02
